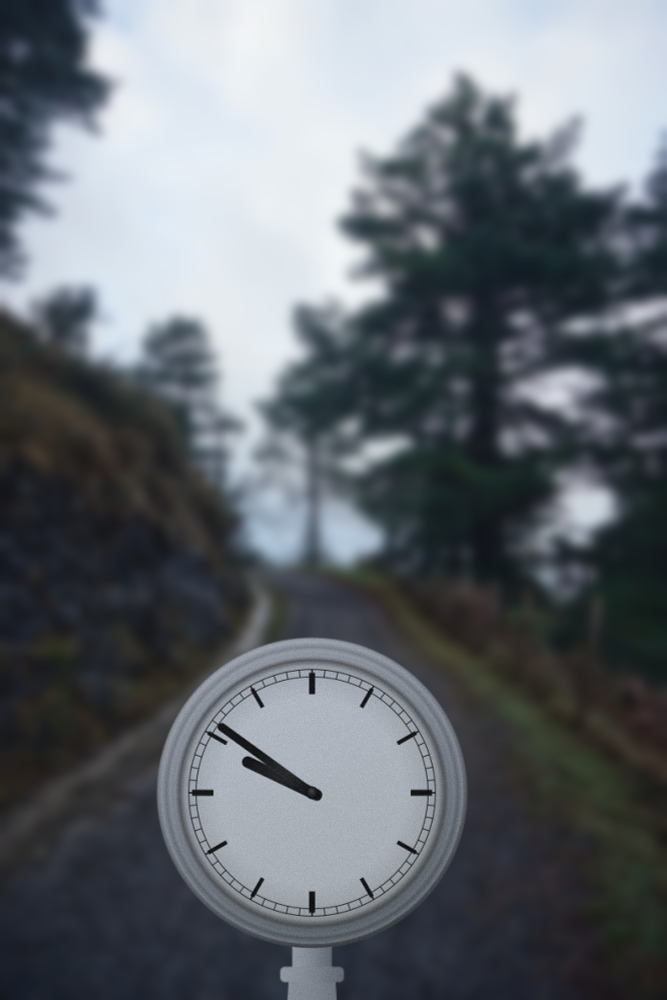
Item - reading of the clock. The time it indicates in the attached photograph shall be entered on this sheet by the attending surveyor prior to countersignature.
9:51
